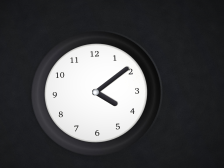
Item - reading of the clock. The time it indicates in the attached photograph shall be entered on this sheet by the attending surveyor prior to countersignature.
4:09
